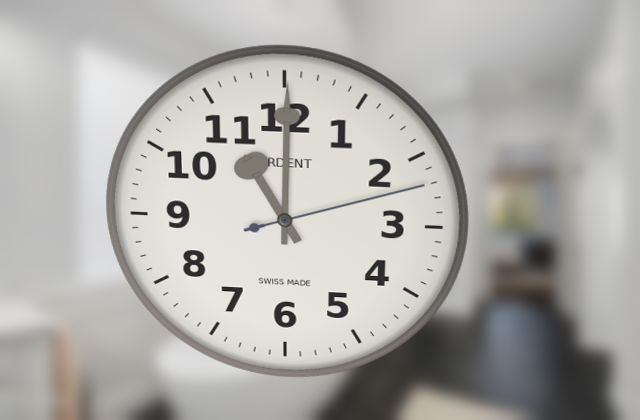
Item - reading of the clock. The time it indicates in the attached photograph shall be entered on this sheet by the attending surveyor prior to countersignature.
11:00:12
